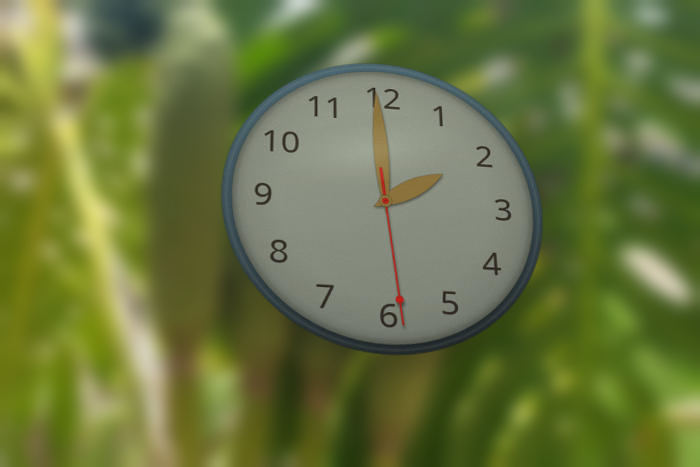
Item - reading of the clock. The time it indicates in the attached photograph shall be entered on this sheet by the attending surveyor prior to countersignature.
1:59:29
